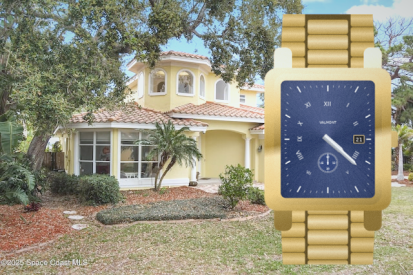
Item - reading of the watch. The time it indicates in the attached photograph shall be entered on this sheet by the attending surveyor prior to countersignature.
4:22
